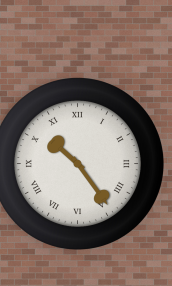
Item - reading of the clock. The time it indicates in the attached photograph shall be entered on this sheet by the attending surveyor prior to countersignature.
10:24
